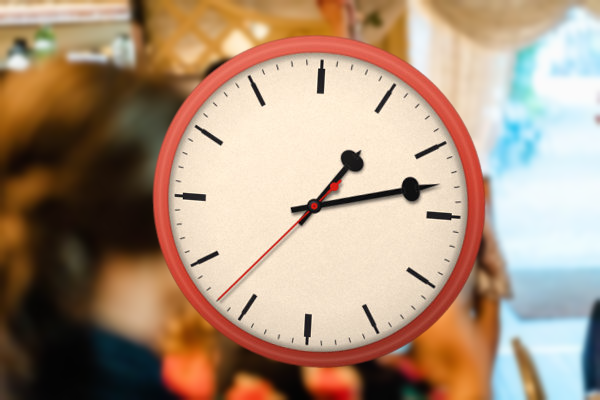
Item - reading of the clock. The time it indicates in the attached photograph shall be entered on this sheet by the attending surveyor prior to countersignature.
1:12:37
